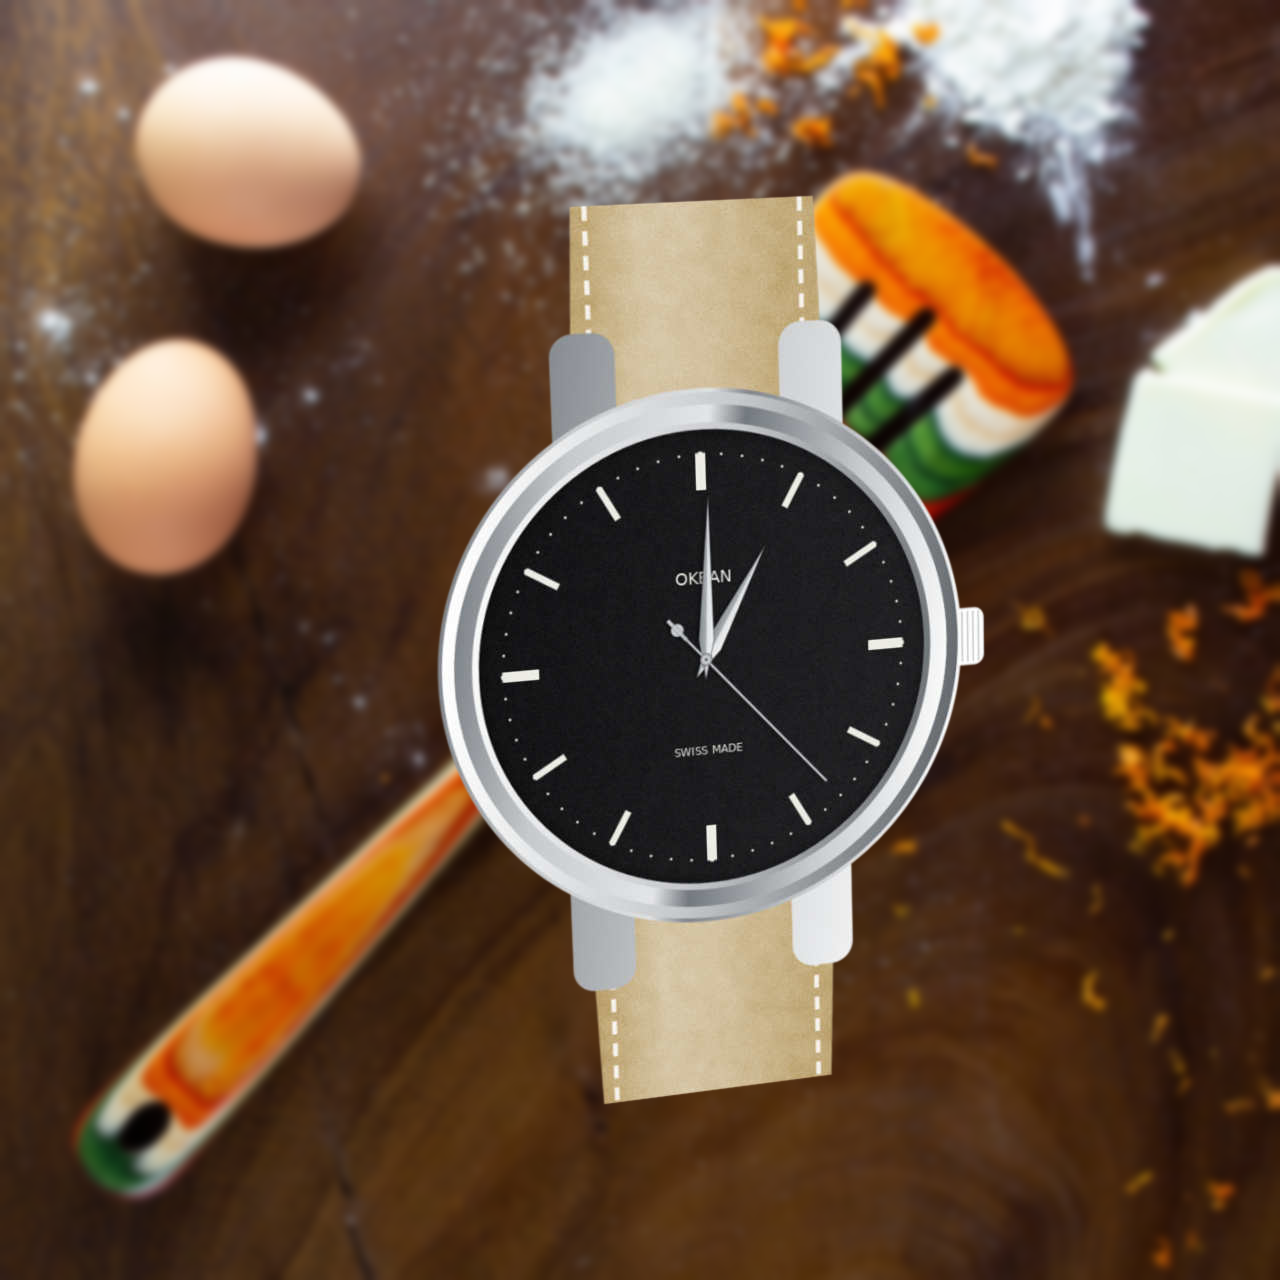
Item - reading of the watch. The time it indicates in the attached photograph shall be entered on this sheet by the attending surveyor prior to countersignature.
1:00:23
